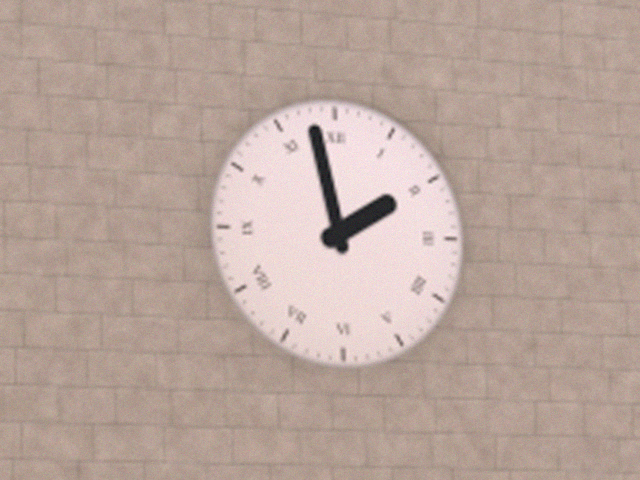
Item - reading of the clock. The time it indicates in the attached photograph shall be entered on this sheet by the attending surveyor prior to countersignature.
1:58
